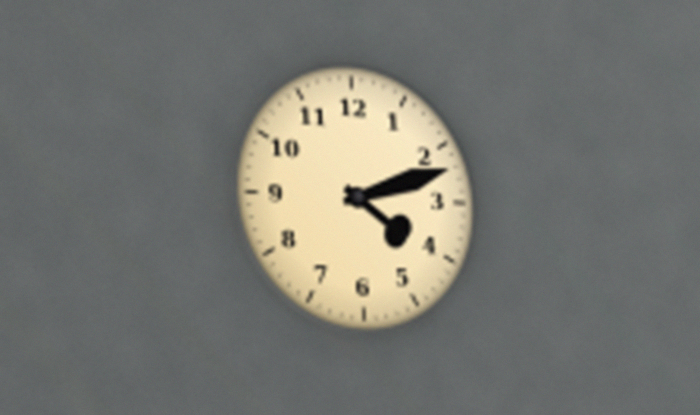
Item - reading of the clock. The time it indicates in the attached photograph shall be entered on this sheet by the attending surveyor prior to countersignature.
4:12
